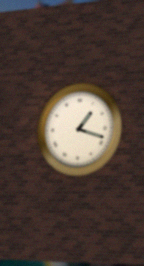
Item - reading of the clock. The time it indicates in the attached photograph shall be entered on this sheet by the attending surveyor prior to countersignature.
1:18
